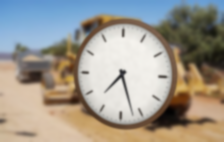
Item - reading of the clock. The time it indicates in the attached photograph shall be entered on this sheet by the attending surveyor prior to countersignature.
7:27
